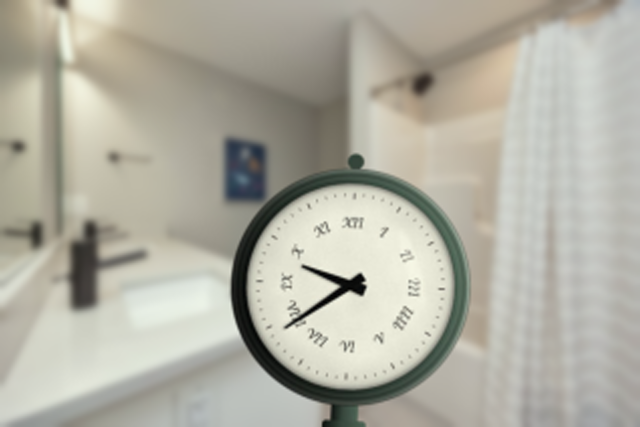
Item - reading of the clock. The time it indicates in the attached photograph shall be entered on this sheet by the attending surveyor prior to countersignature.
9:39
